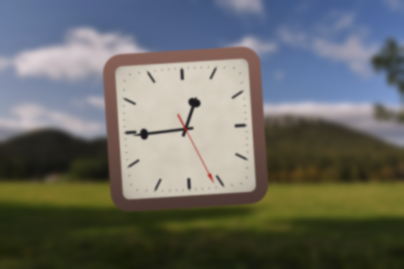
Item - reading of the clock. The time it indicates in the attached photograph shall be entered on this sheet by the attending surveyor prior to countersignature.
12:44:26
